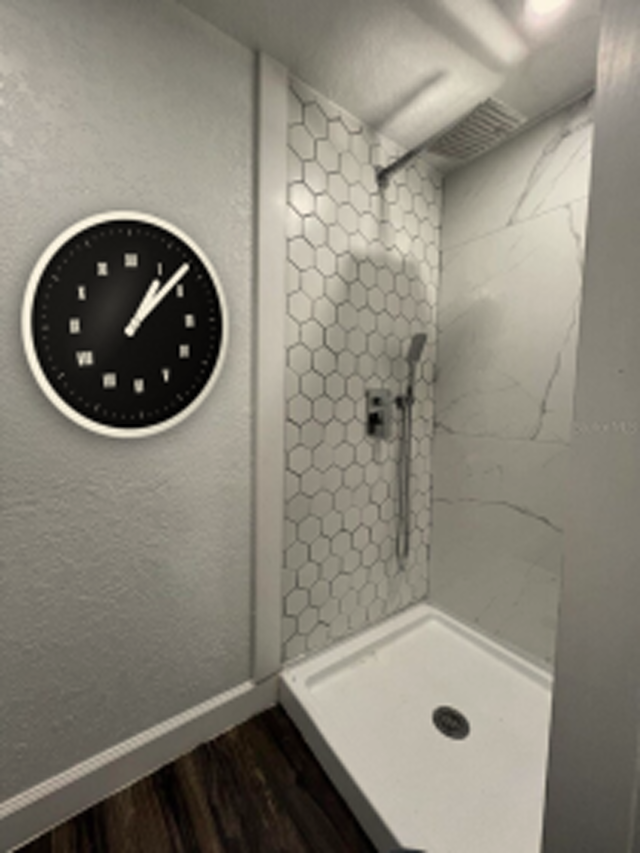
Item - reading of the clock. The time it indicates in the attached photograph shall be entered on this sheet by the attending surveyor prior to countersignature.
1:08
